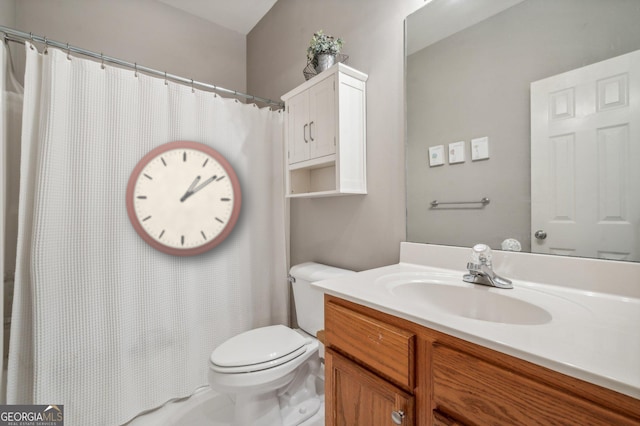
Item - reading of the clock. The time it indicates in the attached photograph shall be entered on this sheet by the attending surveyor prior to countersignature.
1:09
